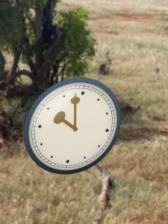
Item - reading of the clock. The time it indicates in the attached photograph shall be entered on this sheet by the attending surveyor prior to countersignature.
9:58
